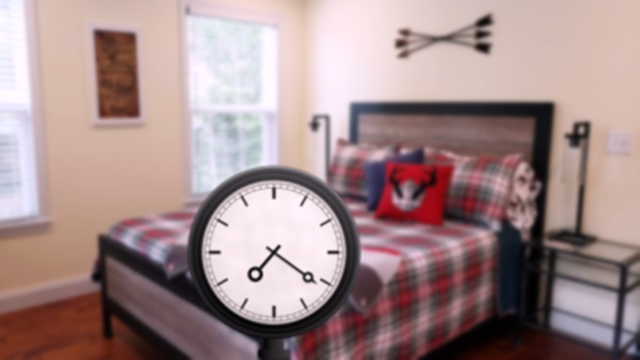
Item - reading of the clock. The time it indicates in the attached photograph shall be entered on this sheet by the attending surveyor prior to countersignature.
7:21
